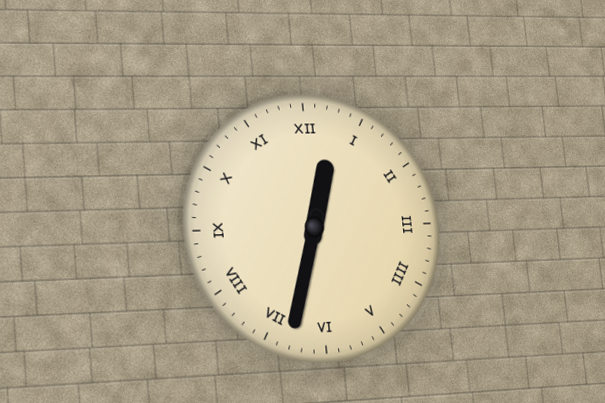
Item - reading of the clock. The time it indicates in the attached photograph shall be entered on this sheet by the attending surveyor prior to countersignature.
12:33
